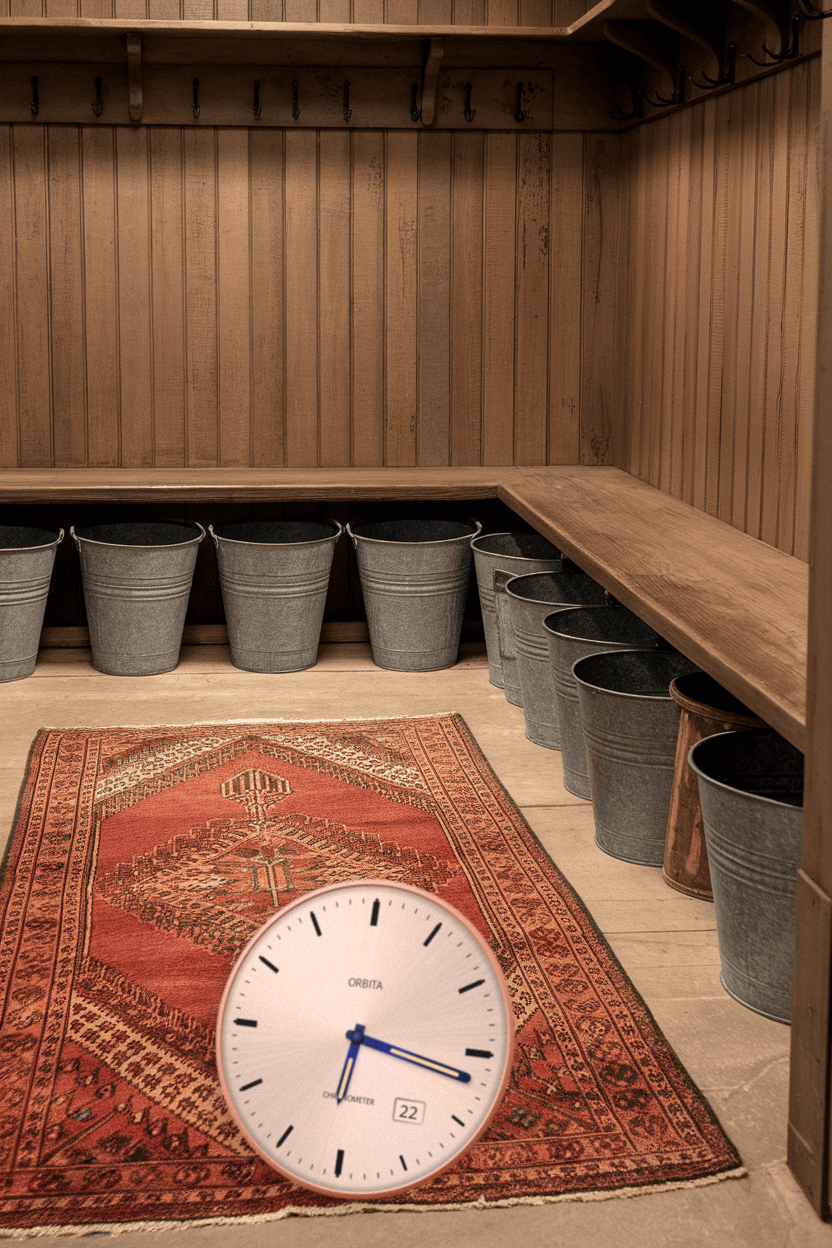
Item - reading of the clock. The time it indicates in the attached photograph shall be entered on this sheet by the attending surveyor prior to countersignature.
6:17
